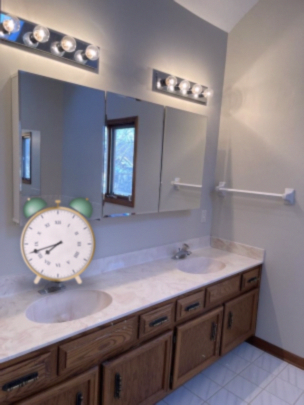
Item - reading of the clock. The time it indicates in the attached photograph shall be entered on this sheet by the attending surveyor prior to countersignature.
7:42
